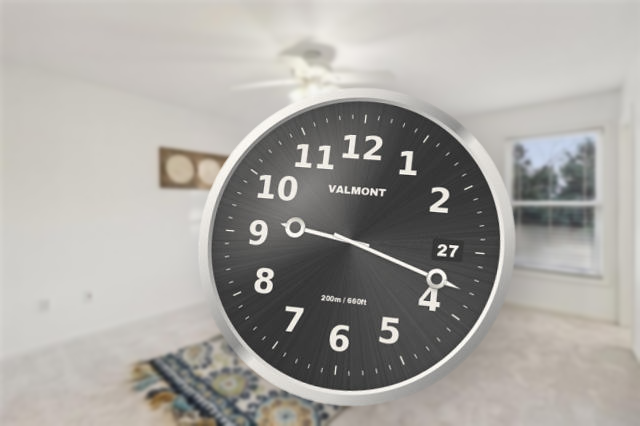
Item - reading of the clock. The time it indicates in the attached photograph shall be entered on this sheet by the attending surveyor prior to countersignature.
9:18
